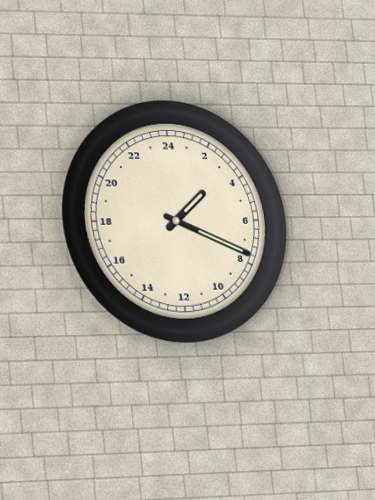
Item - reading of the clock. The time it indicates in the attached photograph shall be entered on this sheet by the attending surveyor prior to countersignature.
3:19
